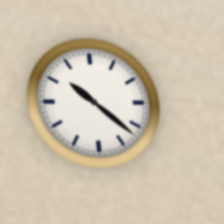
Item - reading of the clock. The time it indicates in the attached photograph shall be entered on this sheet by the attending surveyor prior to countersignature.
10:22
